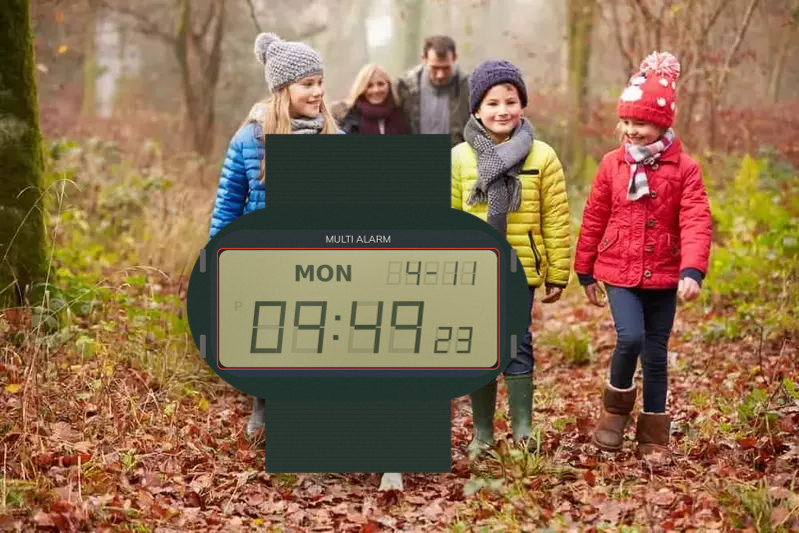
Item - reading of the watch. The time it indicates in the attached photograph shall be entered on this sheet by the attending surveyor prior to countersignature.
9:49:23
